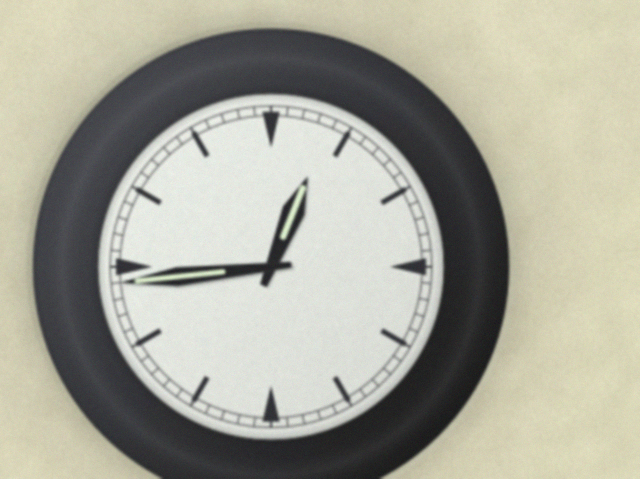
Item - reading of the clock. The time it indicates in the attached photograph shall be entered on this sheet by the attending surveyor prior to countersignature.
12:44
